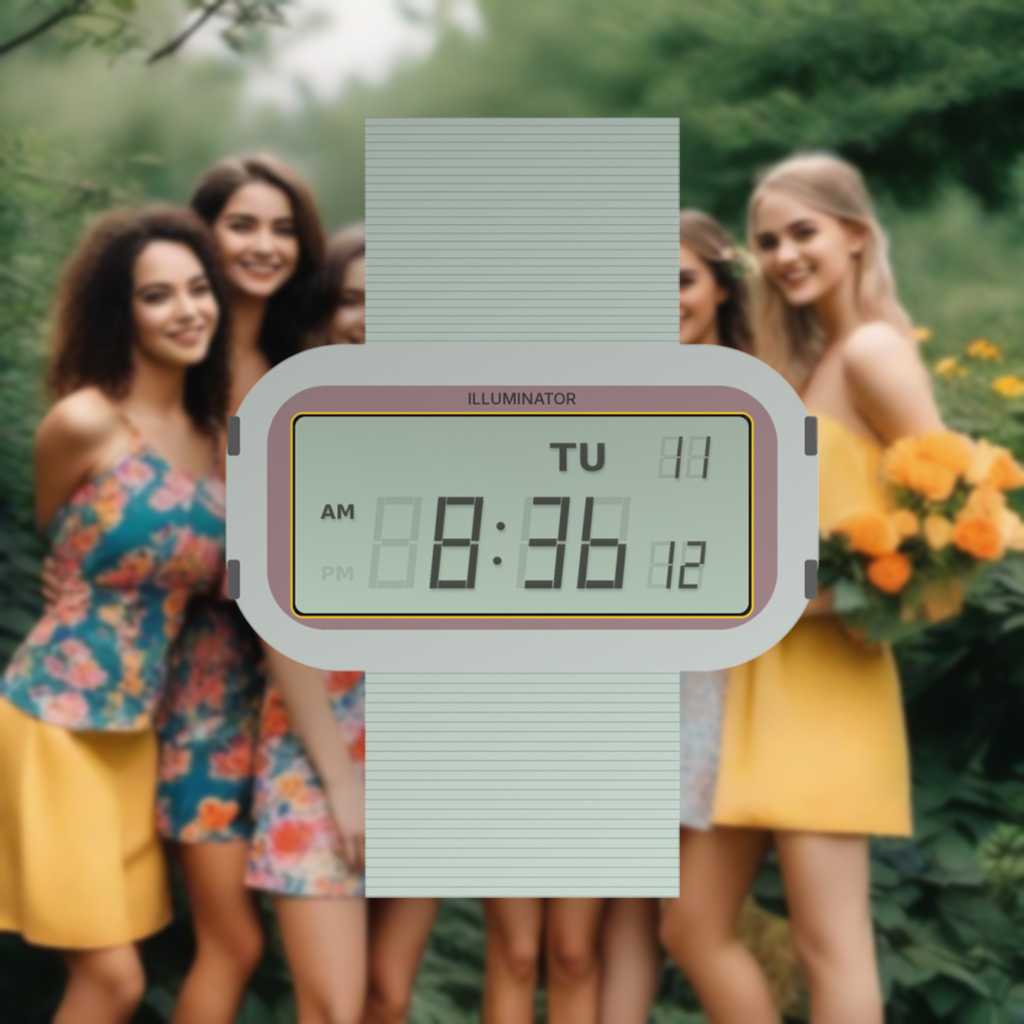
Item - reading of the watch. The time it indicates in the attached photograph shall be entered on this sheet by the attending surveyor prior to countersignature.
8:36:12
